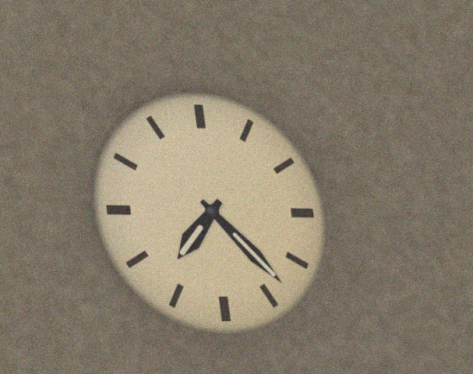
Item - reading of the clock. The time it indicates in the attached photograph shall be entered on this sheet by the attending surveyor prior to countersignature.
7:23
